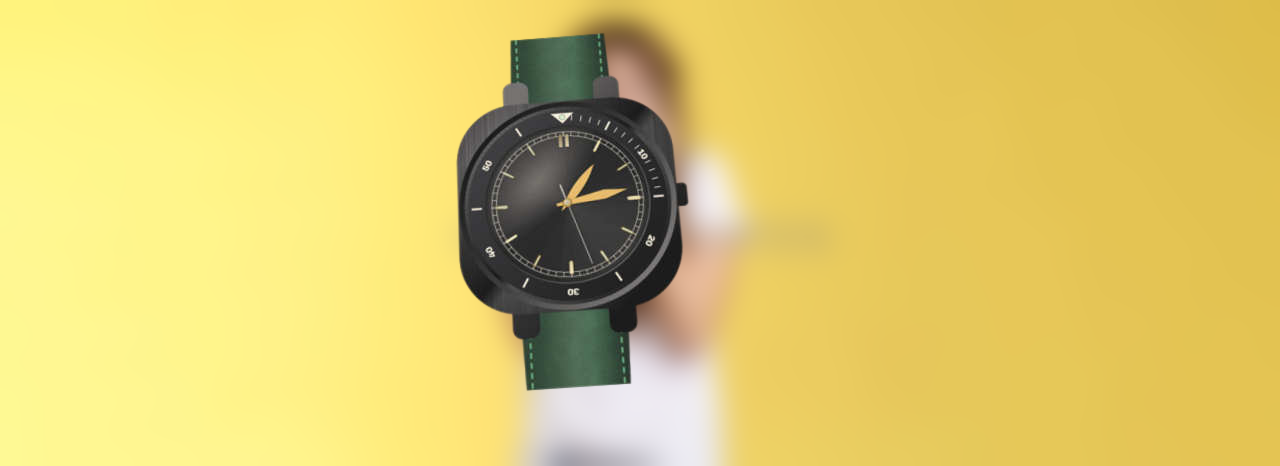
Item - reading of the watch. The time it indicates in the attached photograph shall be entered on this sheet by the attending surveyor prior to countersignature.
1:13:27
